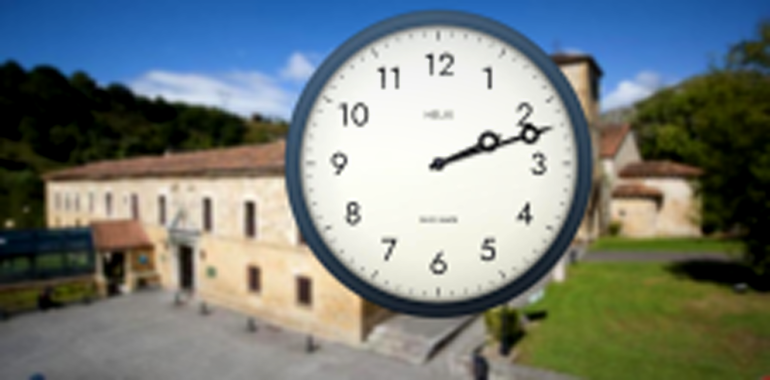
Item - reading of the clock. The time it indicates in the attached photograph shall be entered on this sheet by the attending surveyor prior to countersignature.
2:12
